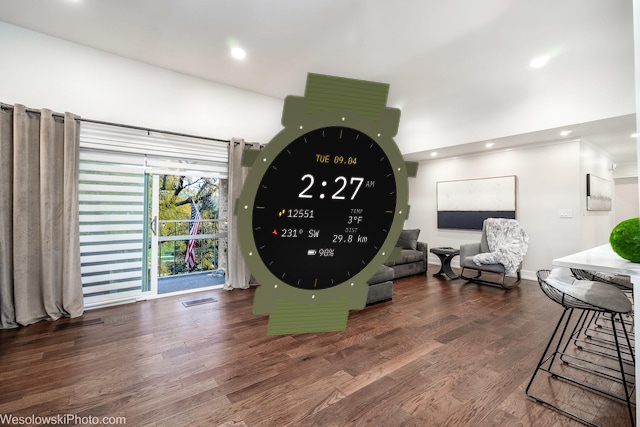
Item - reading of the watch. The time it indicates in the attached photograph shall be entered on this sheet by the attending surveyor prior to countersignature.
2:27
